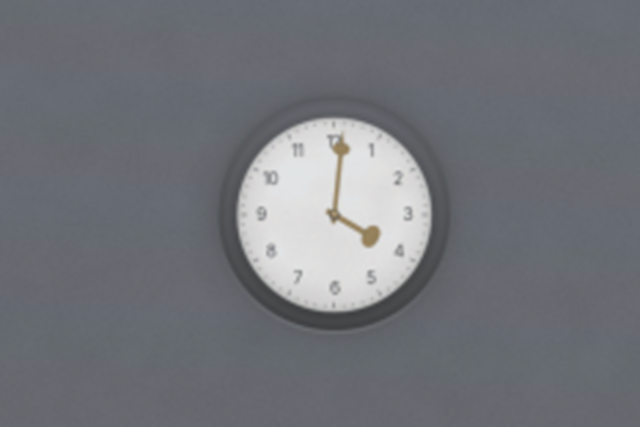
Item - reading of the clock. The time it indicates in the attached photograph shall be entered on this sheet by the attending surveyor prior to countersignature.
4:01
